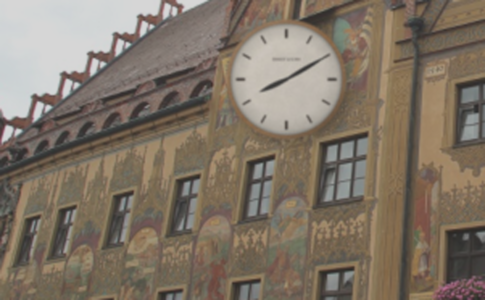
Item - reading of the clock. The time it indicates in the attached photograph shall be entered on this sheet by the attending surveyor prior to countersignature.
8:10
